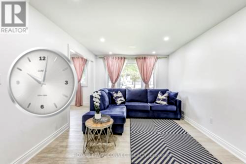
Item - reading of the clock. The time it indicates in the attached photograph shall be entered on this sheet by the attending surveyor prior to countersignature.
10:02
